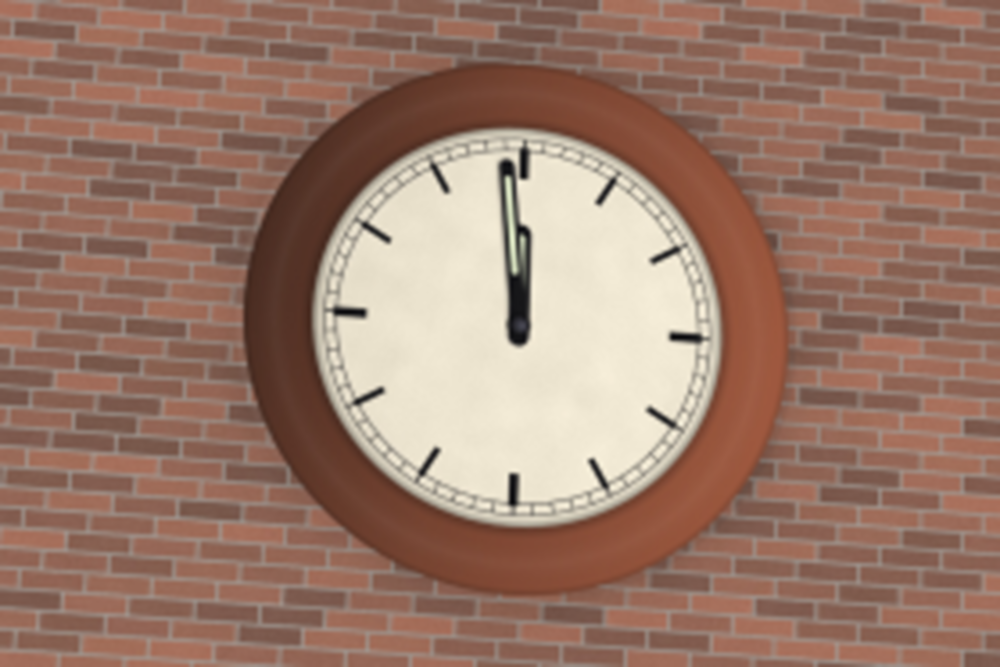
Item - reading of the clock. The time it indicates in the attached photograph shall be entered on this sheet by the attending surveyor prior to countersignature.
11:59
